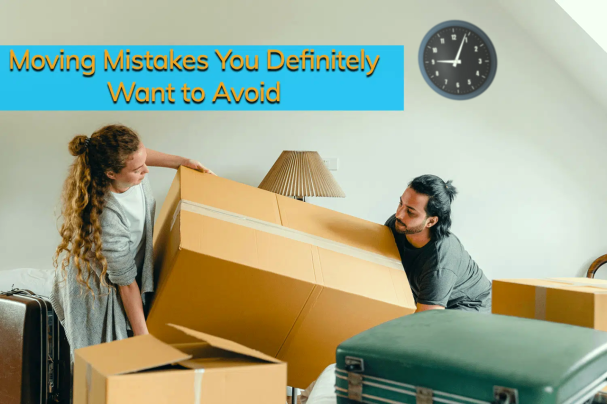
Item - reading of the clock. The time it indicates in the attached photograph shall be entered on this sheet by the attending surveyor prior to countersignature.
9:04
